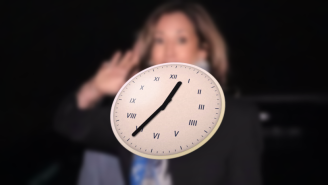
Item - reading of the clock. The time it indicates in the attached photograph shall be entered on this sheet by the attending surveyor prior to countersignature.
12:35
